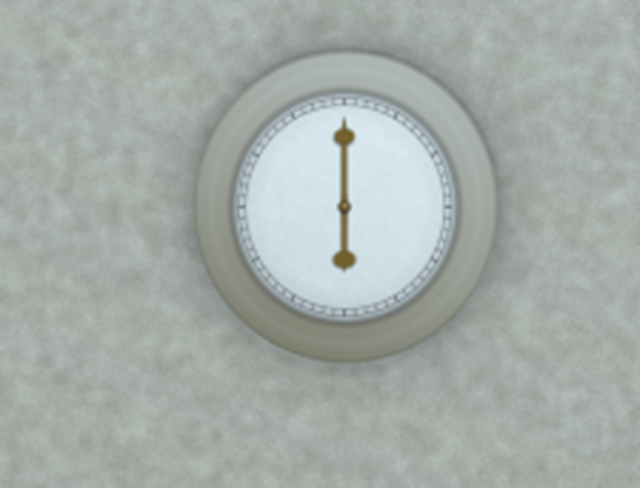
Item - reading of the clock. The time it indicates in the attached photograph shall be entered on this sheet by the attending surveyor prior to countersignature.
6:00
